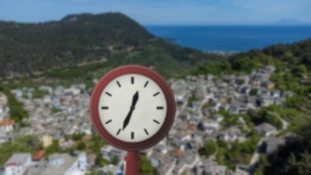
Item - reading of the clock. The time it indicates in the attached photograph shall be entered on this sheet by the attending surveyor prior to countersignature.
12:34
